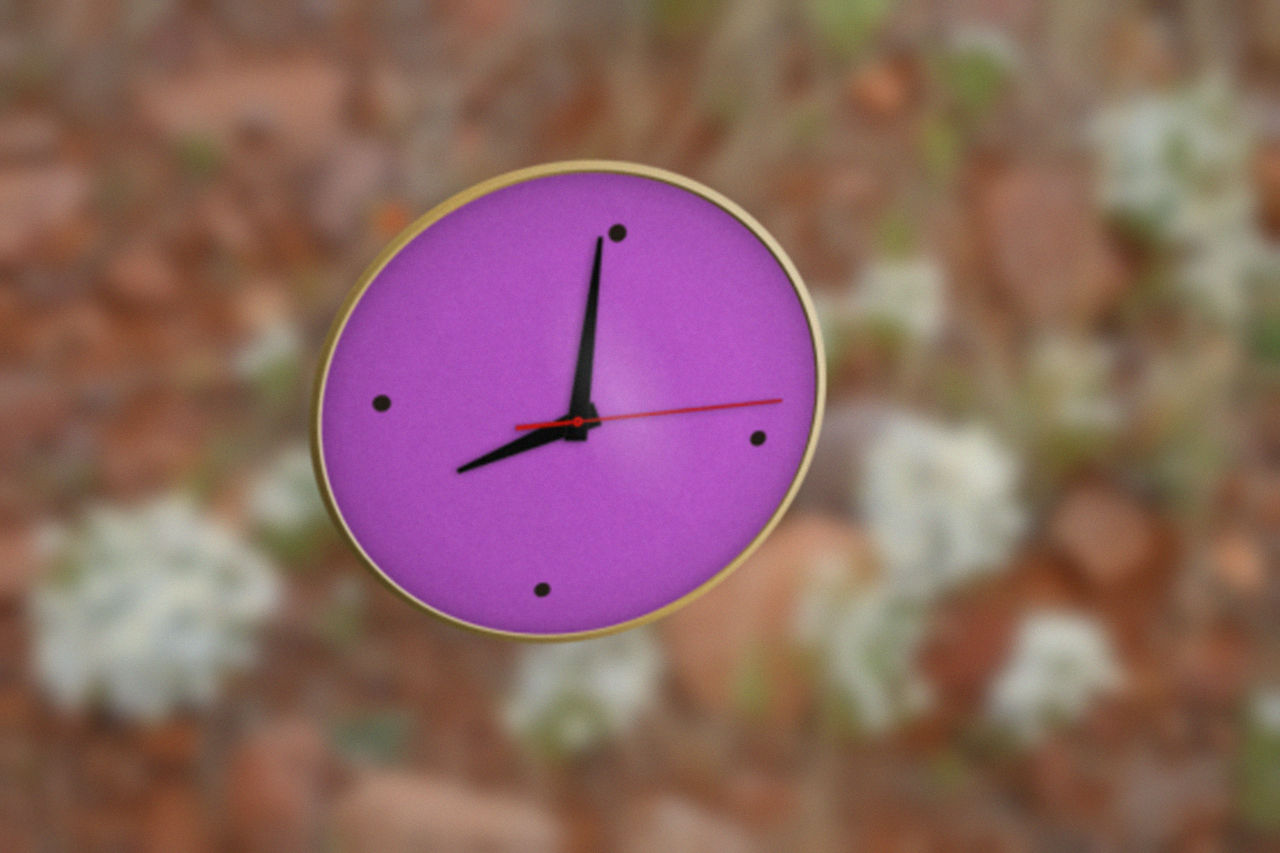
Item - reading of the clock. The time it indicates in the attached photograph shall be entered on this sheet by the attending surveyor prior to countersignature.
7:59:13
